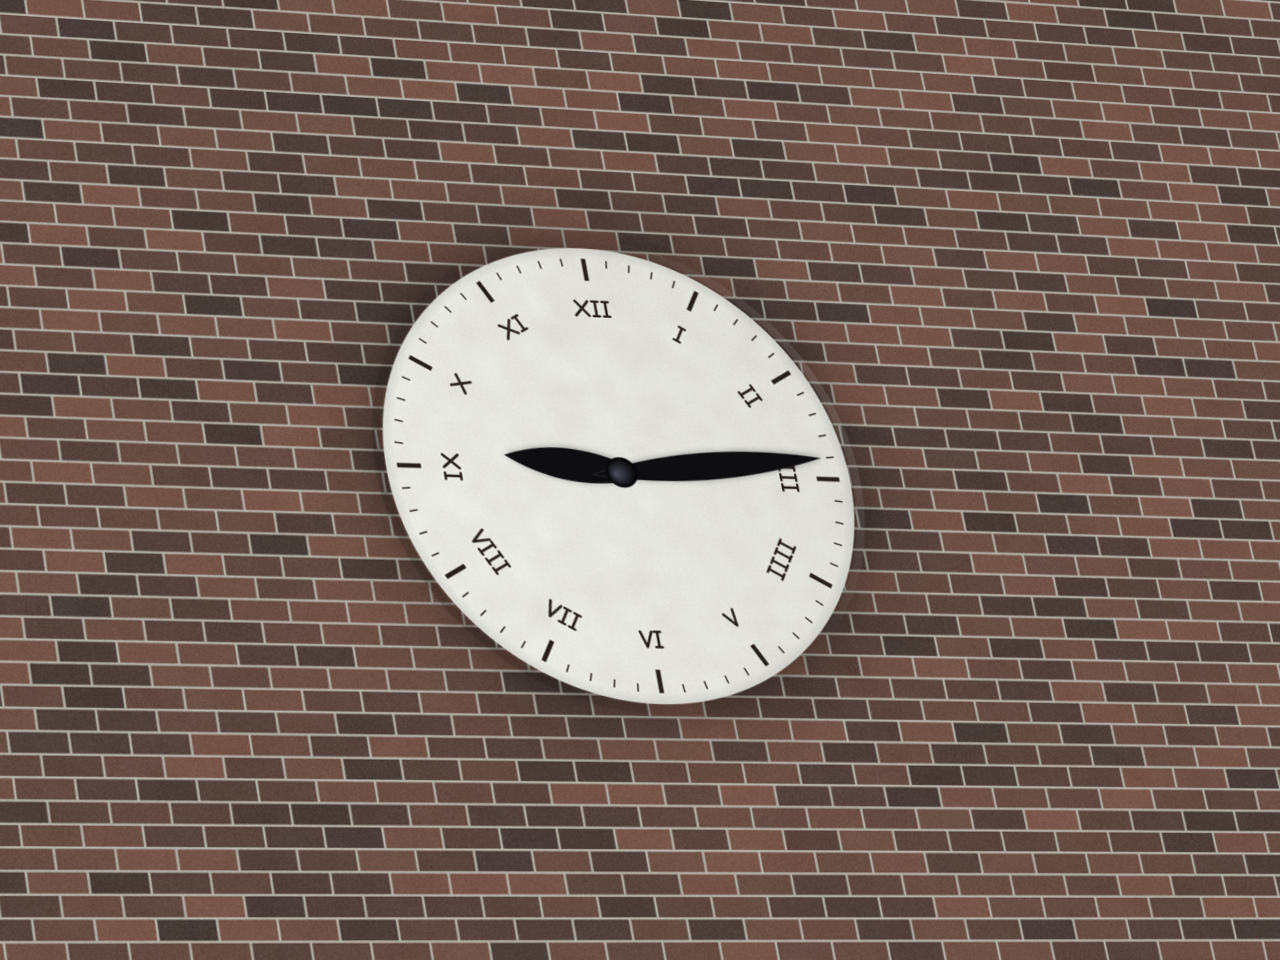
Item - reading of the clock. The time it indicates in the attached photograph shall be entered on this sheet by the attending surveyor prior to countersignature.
9:14
